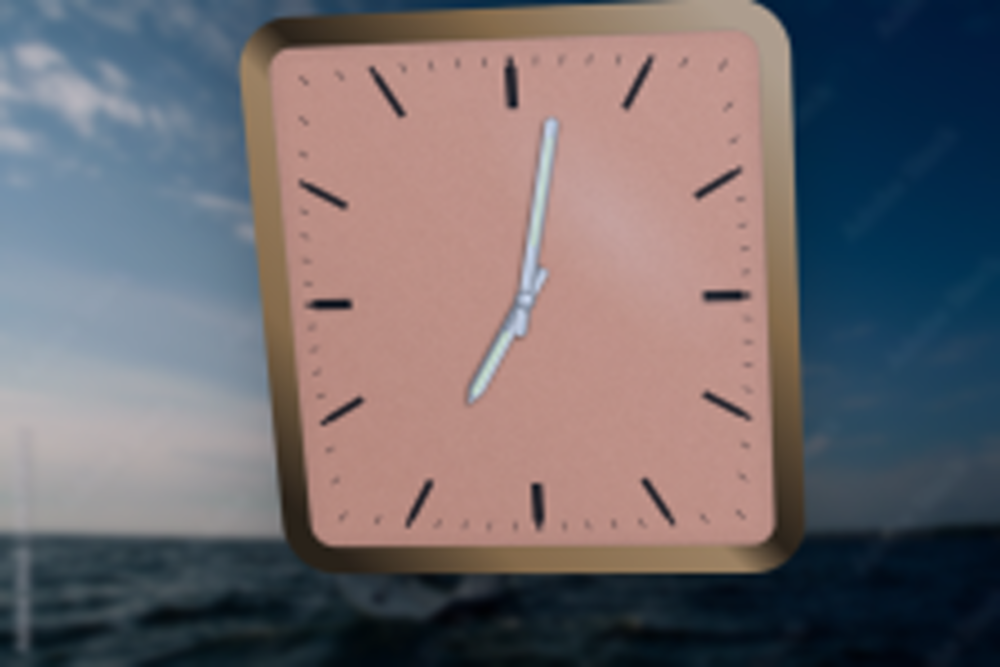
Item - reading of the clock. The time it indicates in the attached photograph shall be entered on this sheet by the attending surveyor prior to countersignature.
7:02
